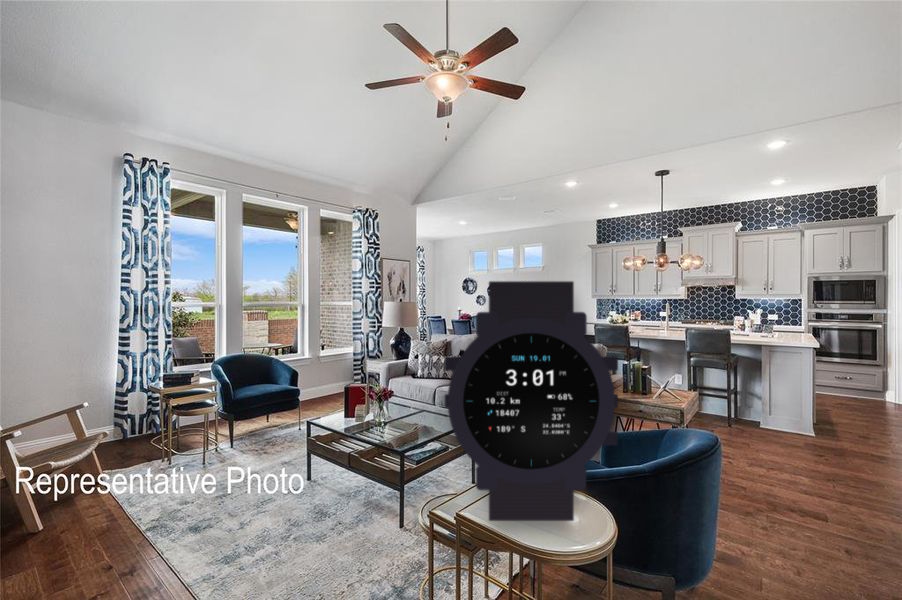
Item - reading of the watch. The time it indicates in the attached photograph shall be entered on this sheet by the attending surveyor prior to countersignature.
3:01
